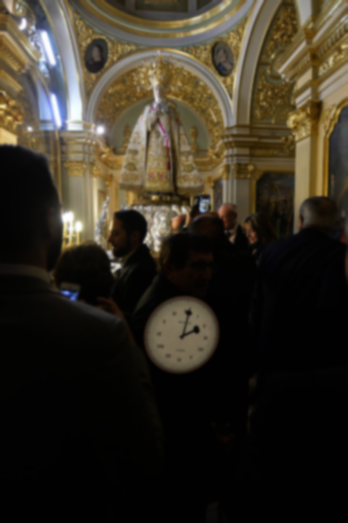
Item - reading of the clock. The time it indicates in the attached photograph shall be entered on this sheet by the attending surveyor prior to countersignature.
2:01
